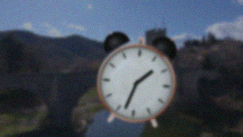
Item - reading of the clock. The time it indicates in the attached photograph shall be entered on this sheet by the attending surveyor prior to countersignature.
1:33
